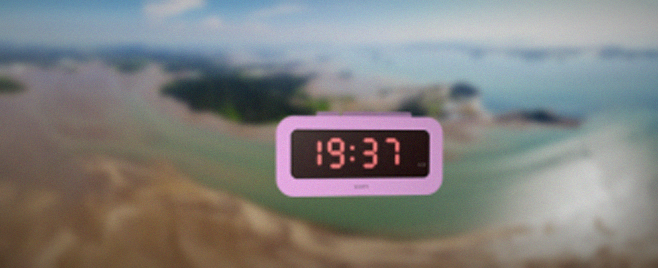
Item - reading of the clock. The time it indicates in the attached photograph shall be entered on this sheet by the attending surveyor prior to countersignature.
19:37
